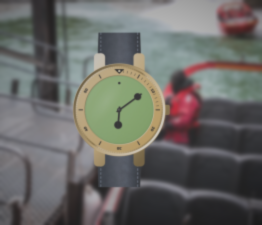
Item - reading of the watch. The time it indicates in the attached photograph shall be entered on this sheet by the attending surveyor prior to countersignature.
6:09
